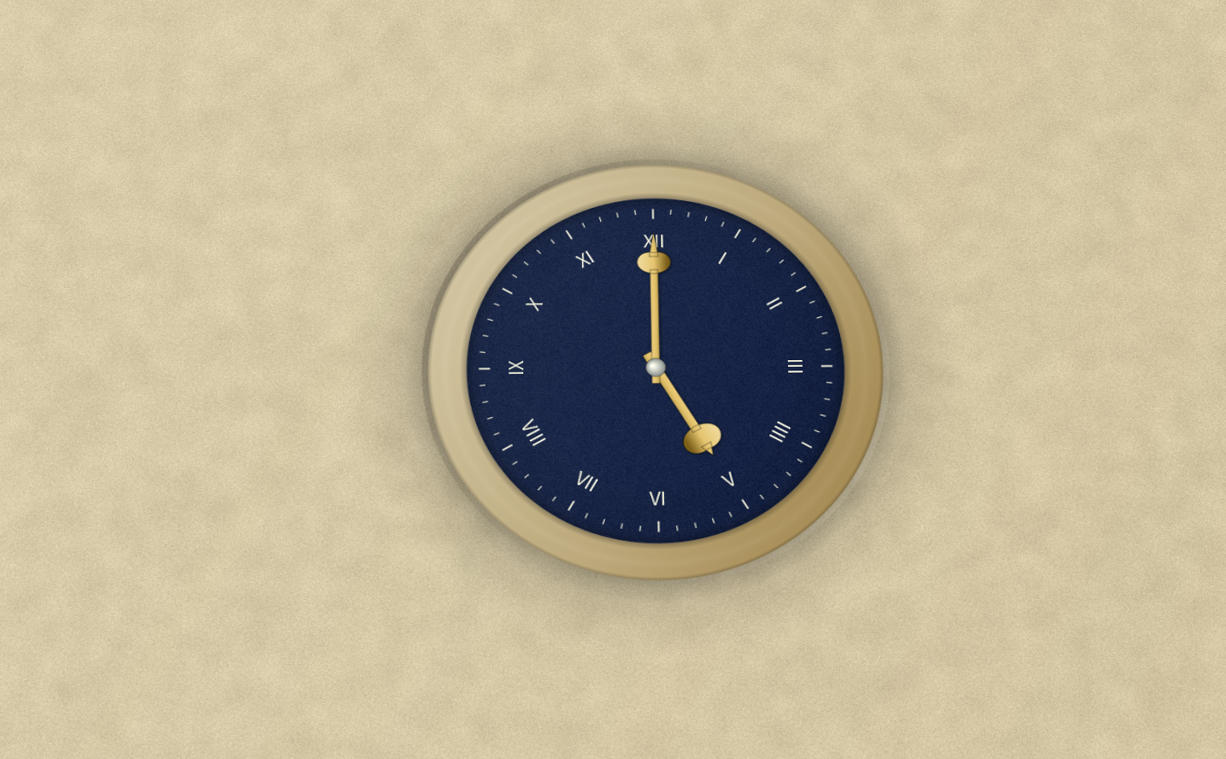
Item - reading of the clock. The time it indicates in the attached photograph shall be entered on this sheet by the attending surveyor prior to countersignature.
5:00
